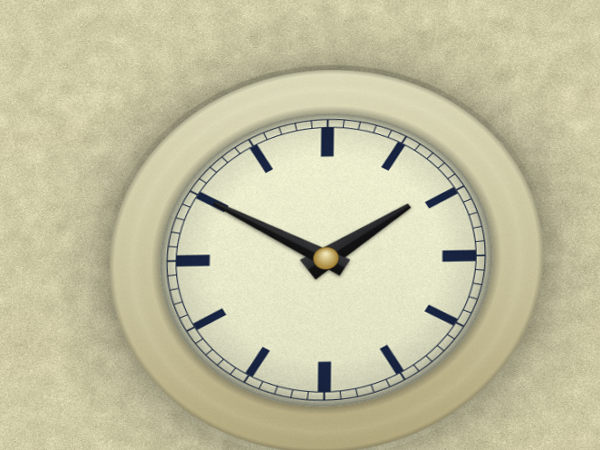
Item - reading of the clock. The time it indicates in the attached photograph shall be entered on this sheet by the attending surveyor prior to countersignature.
1:50
